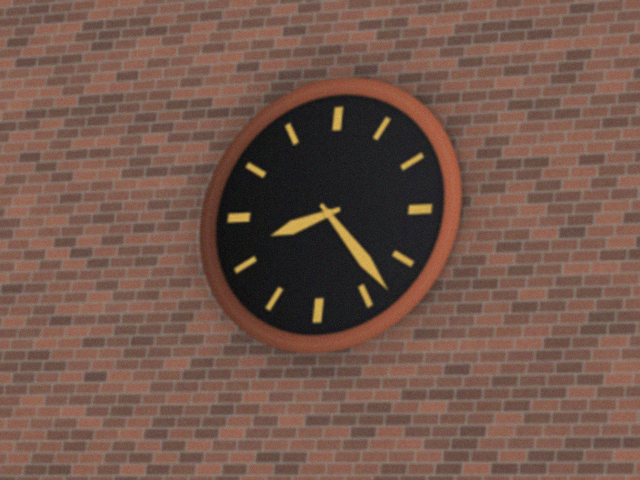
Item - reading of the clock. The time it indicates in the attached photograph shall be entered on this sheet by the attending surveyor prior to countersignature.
8:23
